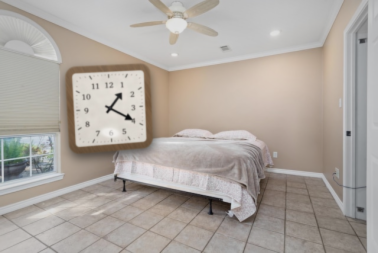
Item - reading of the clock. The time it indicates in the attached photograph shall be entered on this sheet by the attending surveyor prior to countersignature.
1:20
